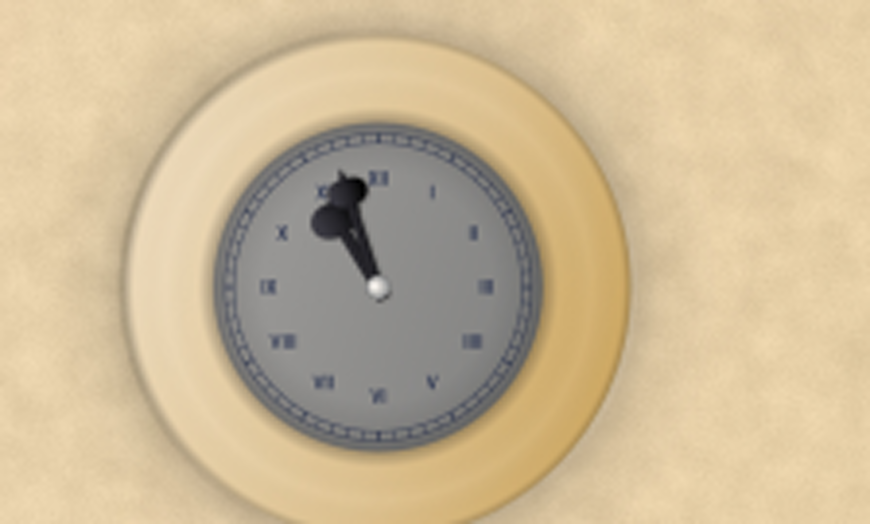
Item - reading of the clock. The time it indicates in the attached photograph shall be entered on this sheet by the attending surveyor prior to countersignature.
10:57
